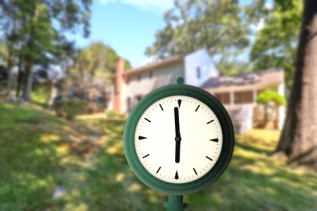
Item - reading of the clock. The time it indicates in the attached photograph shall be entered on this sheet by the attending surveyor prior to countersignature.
5:59
